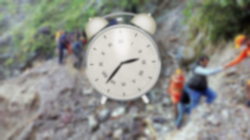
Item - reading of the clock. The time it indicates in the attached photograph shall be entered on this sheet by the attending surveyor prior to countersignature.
2:37
